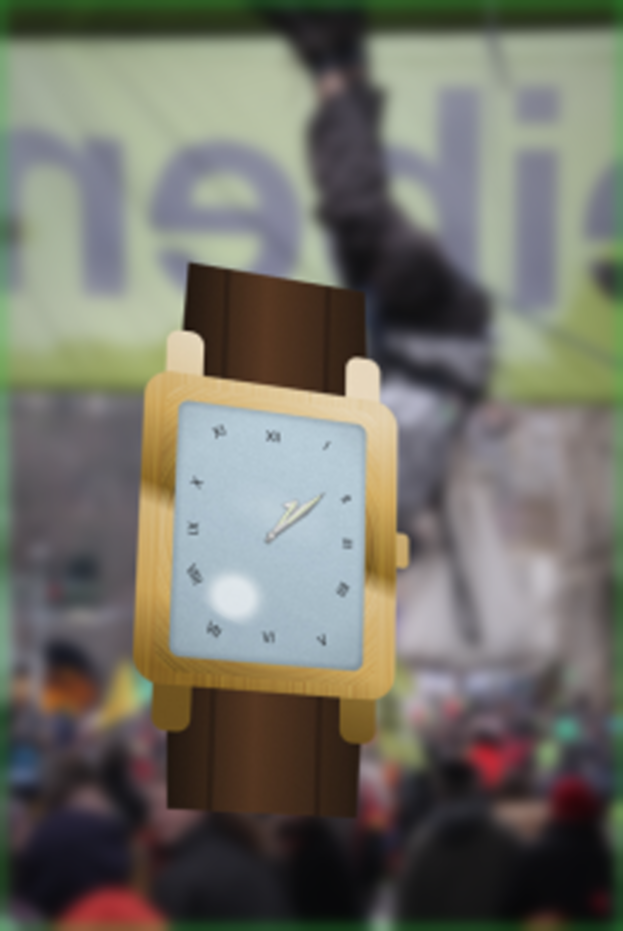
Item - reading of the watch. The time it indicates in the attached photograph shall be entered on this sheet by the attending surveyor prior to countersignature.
1:08
